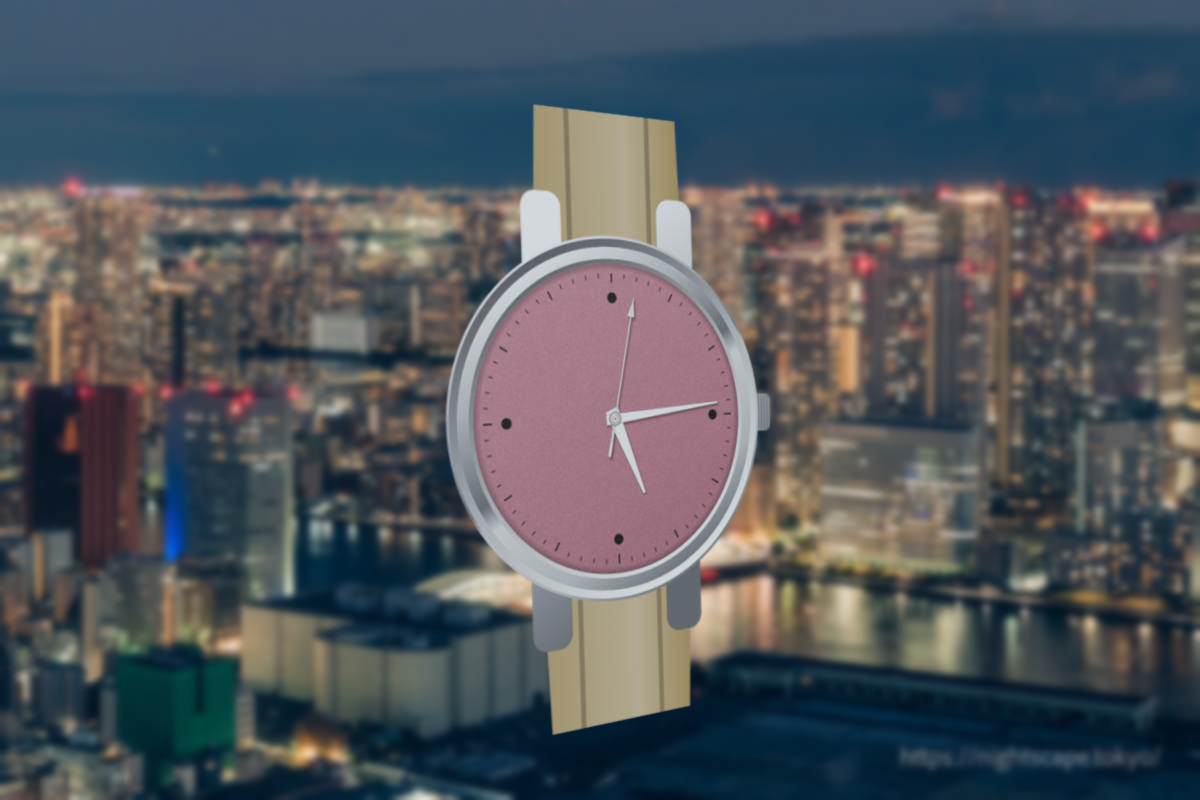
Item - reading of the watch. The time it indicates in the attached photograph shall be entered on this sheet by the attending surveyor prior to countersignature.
5:14:02
